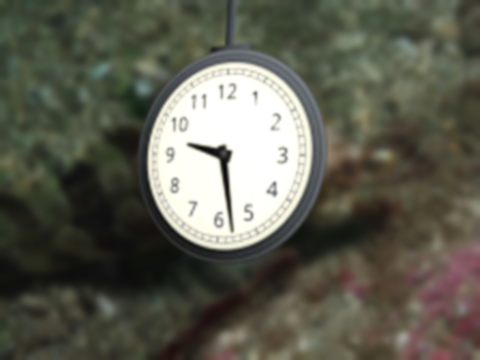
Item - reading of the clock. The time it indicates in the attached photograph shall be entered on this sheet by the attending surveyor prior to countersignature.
9:28
